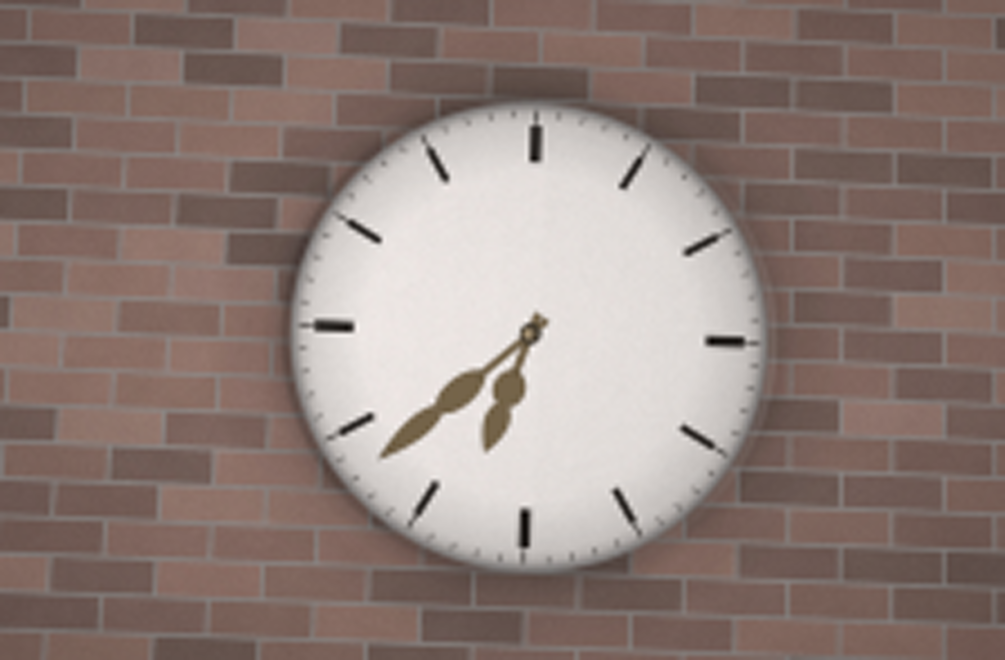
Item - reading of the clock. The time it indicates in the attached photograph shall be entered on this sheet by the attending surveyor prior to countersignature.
6:38
